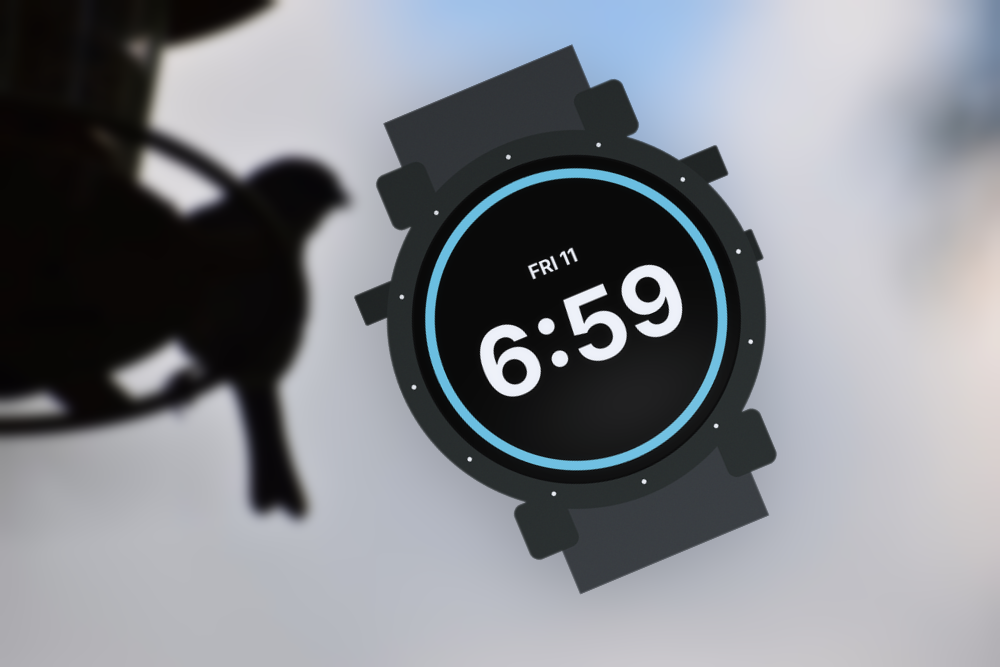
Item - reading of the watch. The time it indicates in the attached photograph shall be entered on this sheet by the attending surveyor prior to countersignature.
6:59
